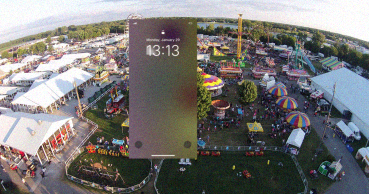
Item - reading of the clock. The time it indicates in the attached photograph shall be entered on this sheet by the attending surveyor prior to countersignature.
13:13
